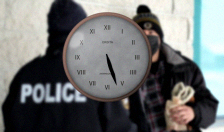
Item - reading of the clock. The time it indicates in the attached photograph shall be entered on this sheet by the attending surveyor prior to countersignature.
5:27
